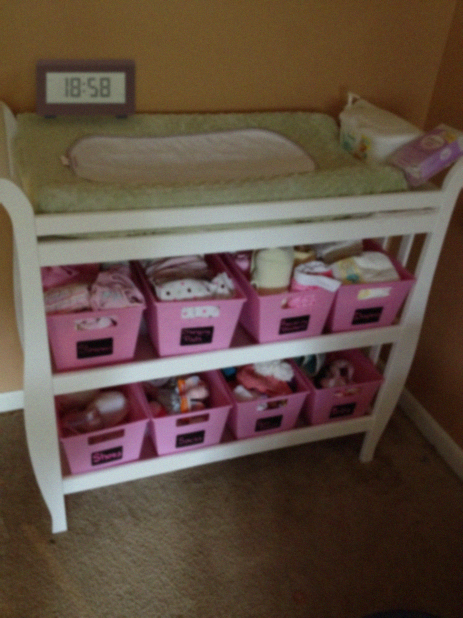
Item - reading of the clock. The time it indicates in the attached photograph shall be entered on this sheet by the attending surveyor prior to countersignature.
18:58
